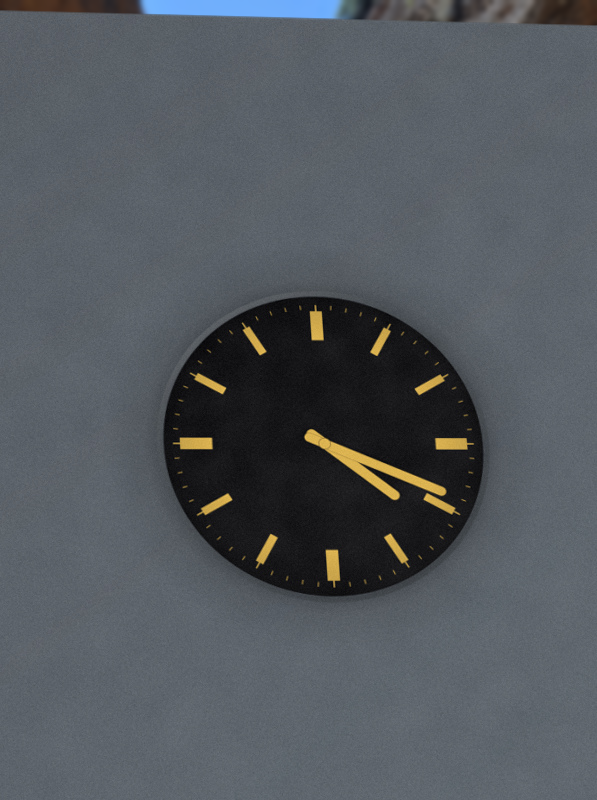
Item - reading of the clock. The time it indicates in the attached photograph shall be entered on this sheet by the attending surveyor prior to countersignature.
4:19
